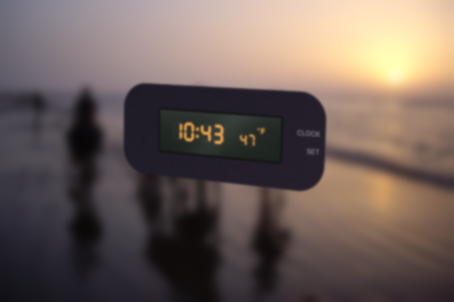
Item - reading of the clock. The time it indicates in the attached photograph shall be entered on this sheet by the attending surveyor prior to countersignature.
10:43
